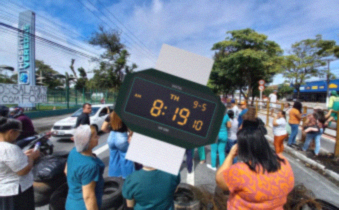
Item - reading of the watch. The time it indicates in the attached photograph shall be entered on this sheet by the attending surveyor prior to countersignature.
8:19:10
